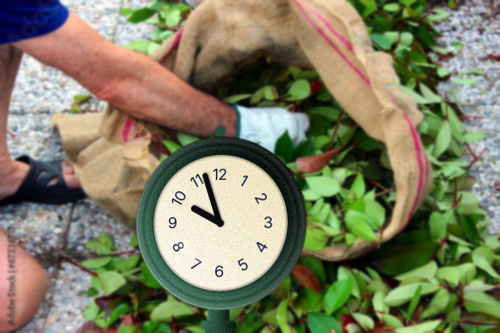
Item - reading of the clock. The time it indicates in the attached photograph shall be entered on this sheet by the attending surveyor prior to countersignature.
9:57
